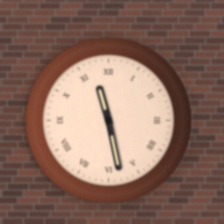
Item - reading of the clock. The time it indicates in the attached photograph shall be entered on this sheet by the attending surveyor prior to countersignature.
11:28
